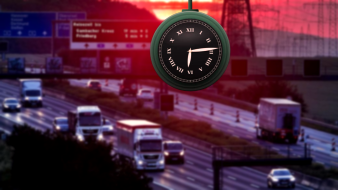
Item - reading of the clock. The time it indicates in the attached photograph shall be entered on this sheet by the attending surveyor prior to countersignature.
6:14
